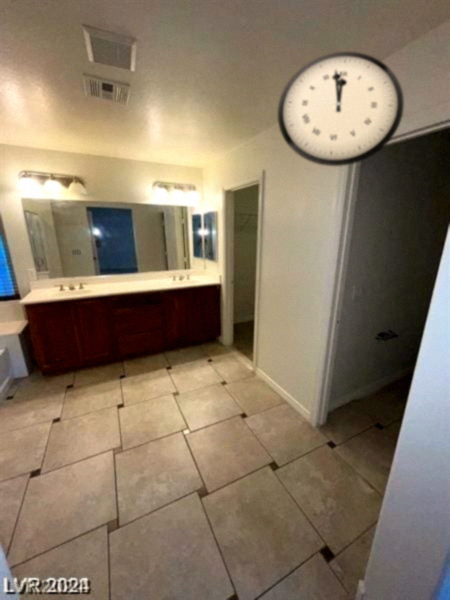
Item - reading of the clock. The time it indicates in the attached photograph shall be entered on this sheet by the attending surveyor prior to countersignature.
11:58
